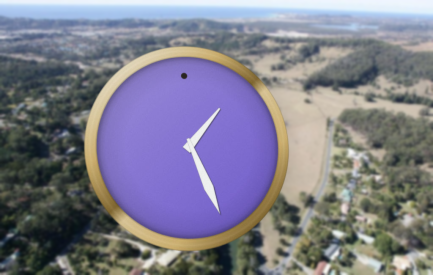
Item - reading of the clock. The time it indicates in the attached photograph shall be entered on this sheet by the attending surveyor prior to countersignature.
1:27
